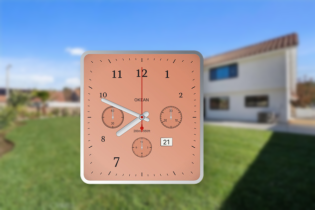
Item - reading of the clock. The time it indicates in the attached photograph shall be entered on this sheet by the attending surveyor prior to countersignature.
7:49
